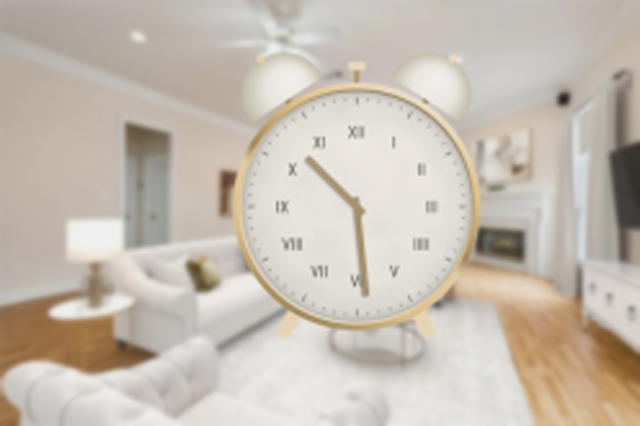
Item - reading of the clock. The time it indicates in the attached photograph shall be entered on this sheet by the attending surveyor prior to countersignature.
10:29
